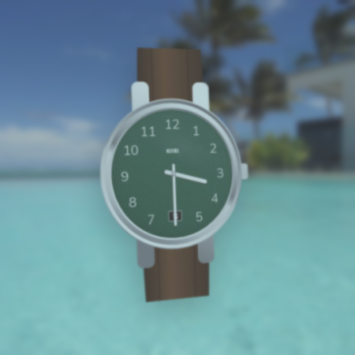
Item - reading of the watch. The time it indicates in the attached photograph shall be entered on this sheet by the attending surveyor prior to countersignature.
3:30
